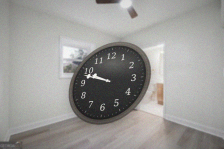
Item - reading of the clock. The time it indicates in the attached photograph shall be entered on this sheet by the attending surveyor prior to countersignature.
9:48
